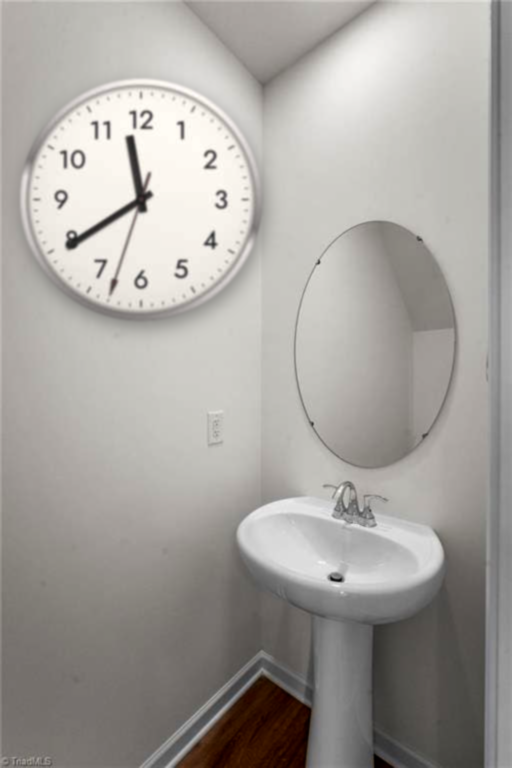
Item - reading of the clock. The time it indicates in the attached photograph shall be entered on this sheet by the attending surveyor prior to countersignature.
11:39:33
